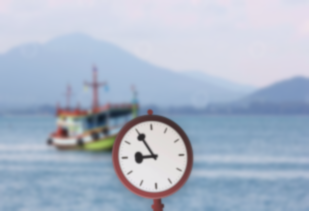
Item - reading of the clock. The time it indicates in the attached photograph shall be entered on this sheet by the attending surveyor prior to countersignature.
8:55
